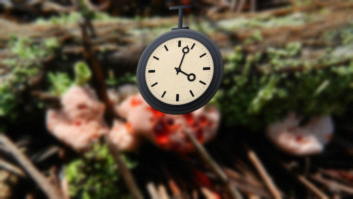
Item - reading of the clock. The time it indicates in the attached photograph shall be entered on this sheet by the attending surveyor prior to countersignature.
4:03
